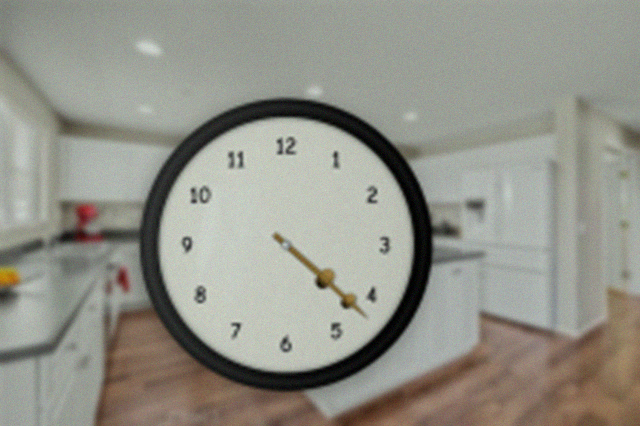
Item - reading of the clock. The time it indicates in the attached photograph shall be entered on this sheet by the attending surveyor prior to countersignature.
4:22
